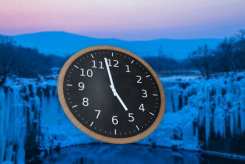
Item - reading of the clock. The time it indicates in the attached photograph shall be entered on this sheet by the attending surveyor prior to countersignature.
4:58
